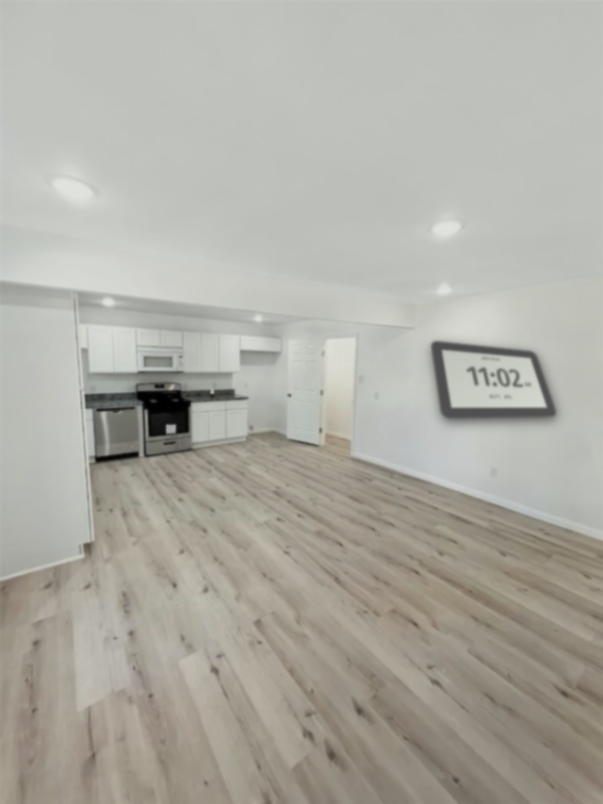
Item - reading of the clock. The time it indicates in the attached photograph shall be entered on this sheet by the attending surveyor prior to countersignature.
11:02
